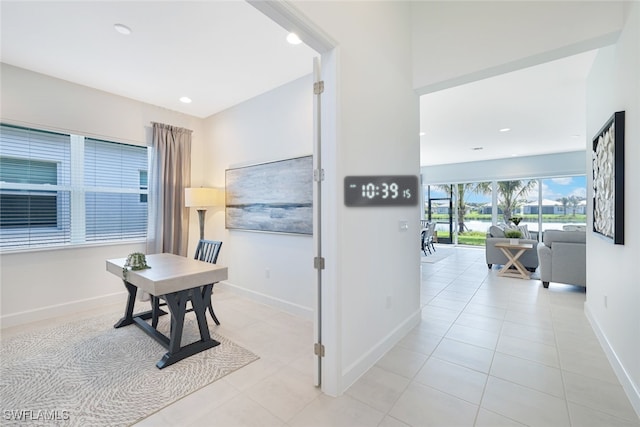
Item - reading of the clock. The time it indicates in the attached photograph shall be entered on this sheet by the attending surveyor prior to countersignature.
10:39
